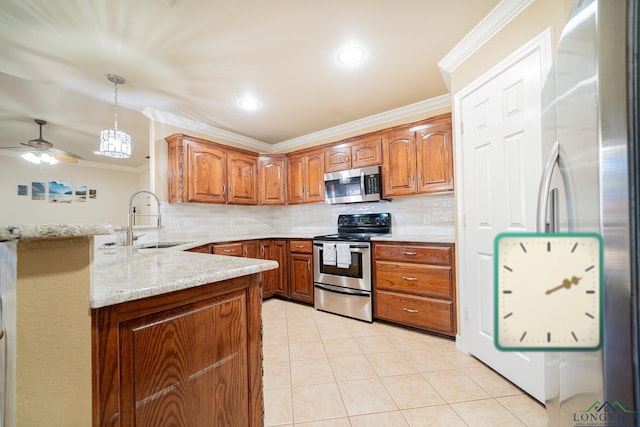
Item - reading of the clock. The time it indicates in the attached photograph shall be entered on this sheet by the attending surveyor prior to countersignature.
2:11
